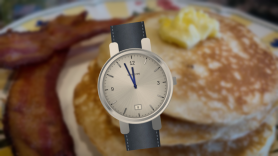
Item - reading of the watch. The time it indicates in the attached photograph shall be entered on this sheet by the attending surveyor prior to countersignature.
11:57
